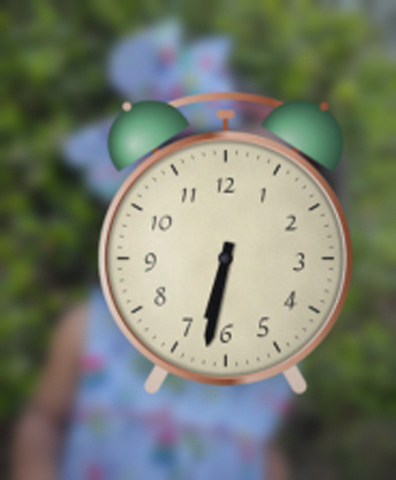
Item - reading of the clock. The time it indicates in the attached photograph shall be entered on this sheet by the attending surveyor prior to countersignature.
6:32
